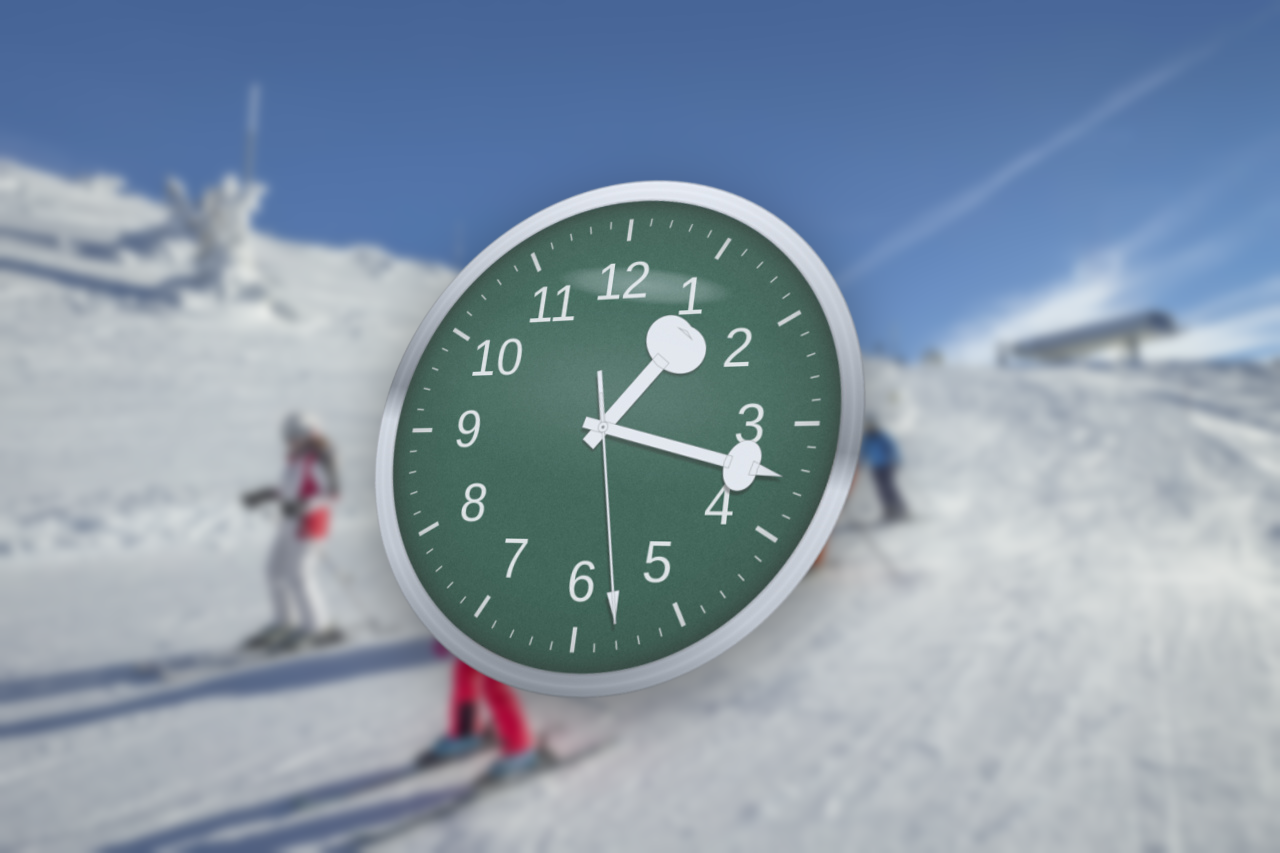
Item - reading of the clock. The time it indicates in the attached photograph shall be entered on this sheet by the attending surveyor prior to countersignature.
1:17:28
